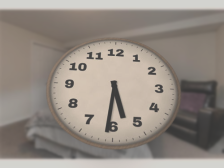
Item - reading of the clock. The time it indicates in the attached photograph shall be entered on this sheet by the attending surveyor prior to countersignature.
5:31
